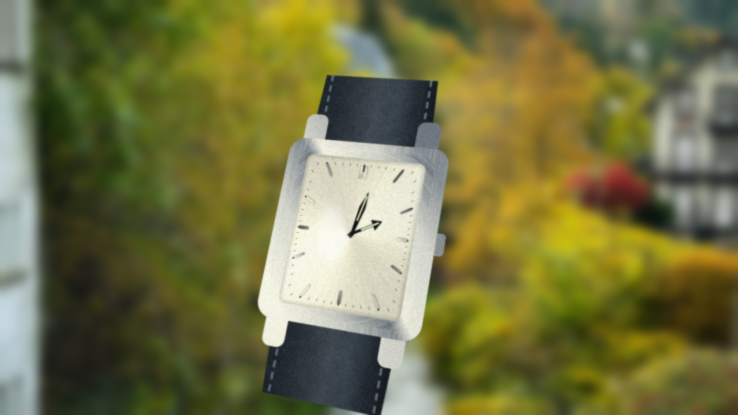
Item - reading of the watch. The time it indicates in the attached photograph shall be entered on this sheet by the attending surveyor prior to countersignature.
2:02
